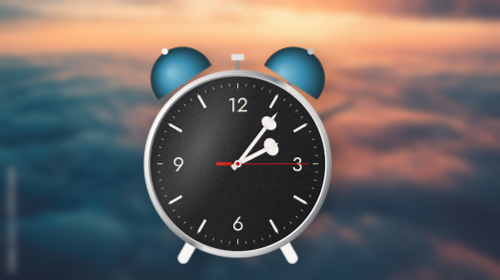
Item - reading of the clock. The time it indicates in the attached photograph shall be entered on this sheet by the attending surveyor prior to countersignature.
2:06:15
